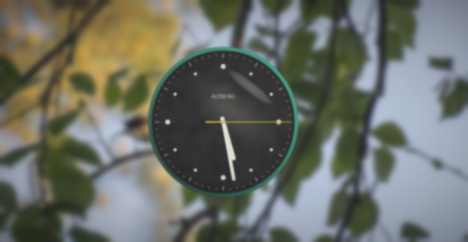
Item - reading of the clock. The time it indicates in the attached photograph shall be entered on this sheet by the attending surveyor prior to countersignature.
5:28:15
